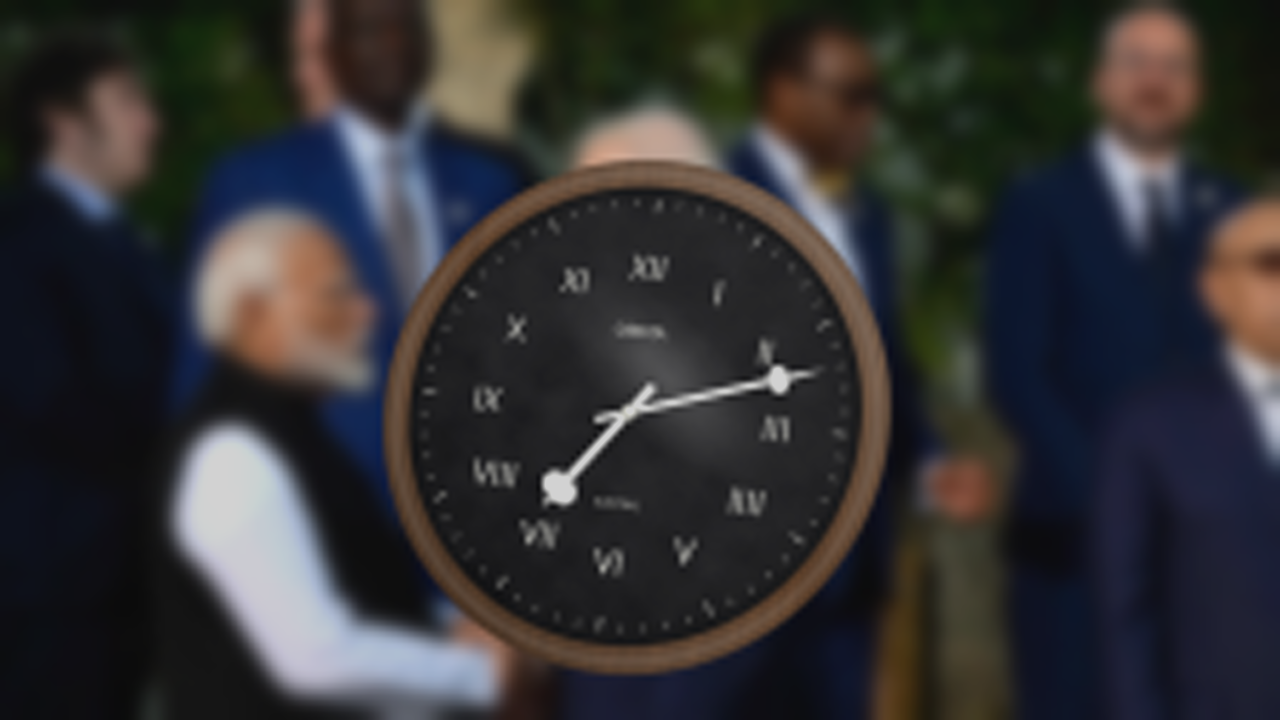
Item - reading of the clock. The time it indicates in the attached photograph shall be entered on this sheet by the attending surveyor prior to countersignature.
7:12
